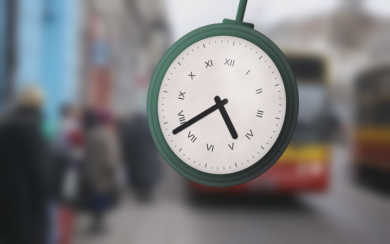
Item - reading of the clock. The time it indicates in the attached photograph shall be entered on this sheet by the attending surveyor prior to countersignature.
4:38
